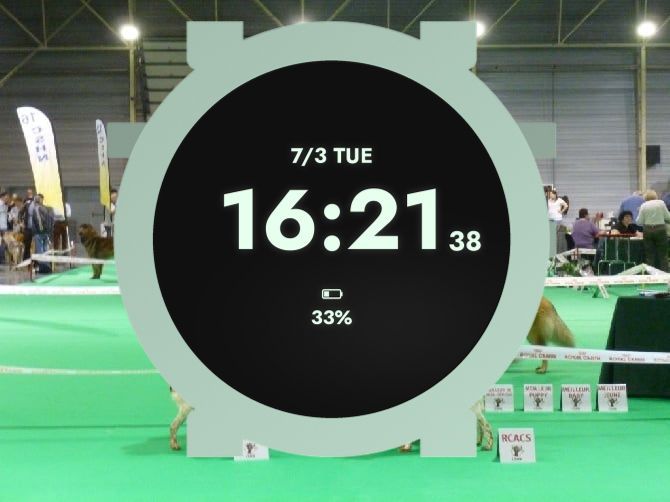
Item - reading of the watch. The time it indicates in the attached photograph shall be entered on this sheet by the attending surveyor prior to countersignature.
16:21:38
